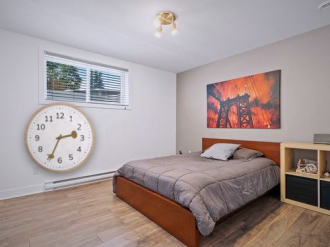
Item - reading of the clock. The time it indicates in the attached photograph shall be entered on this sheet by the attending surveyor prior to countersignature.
2:34
